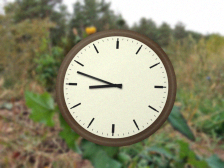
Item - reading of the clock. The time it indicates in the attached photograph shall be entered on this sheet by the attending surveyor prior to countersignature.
8:48
